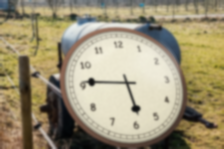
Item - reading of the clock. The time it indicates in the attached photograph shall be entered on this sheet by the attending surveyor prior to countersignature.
5:46
